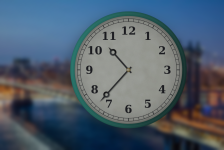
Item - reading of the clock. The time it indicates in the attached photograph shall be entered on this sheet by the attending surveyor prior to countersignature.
10:37
